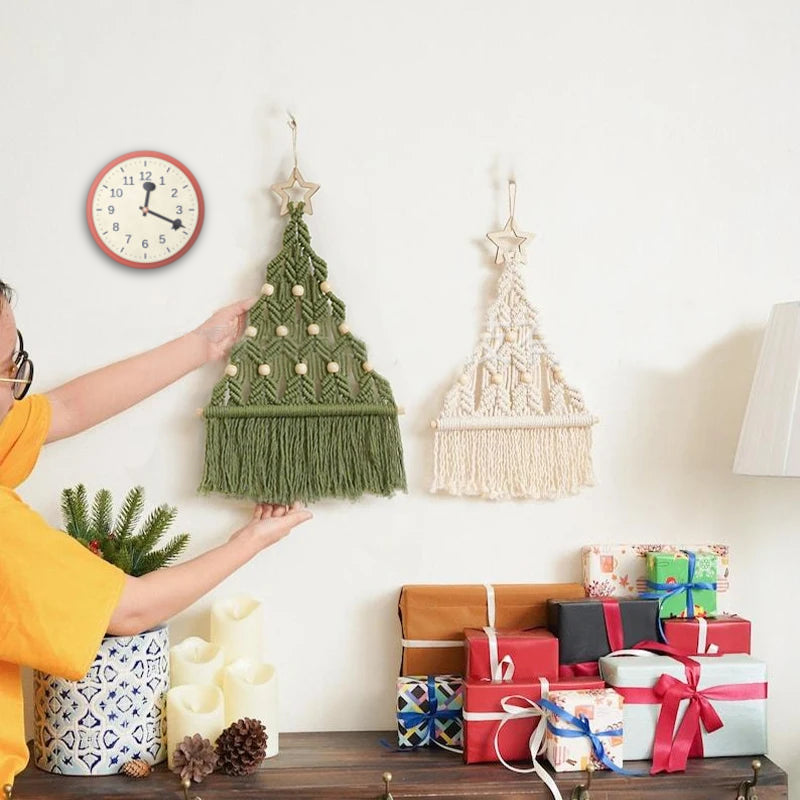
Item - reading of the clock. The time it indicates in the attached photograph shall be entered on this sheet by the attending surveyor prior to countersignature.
12:19
